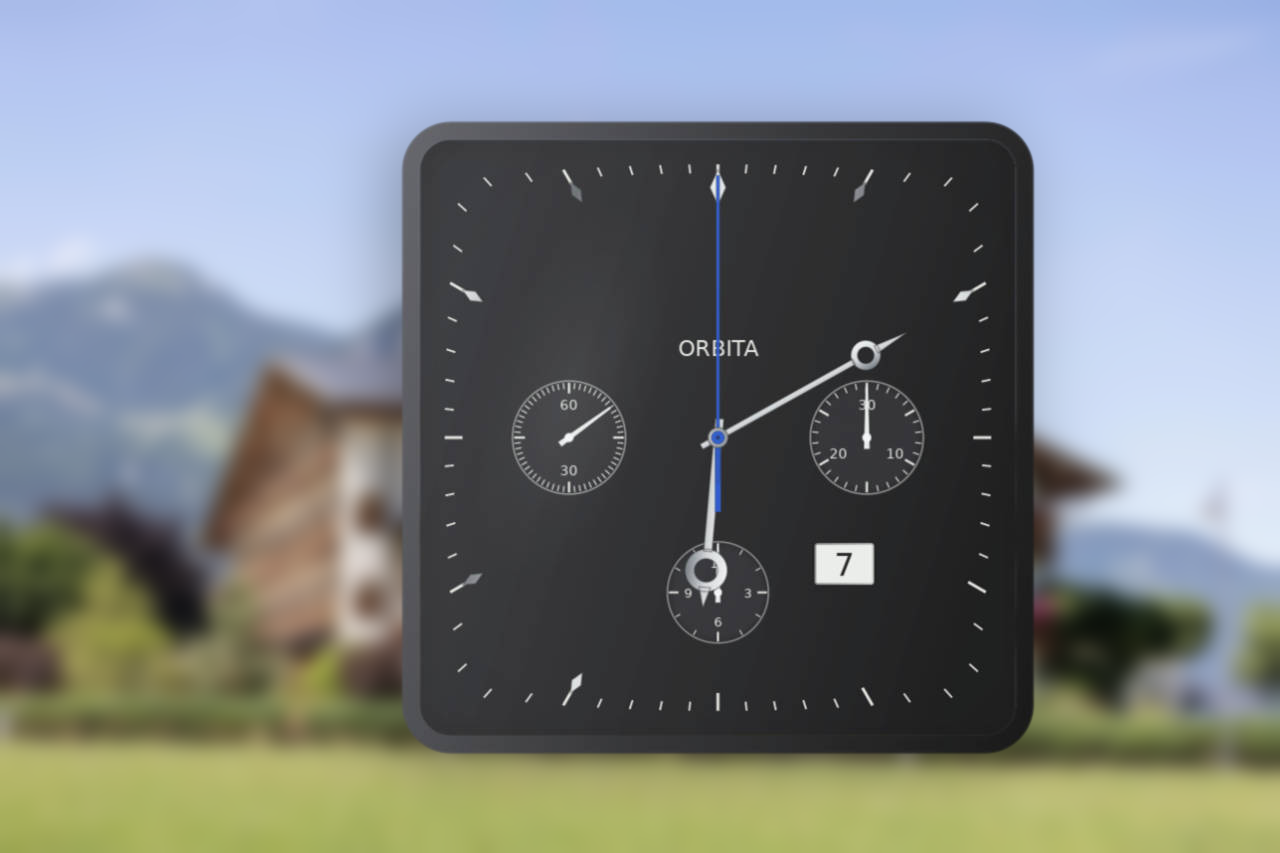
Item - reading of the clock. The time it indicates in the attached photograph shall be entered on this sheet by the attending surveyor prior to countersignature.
6:10:09
